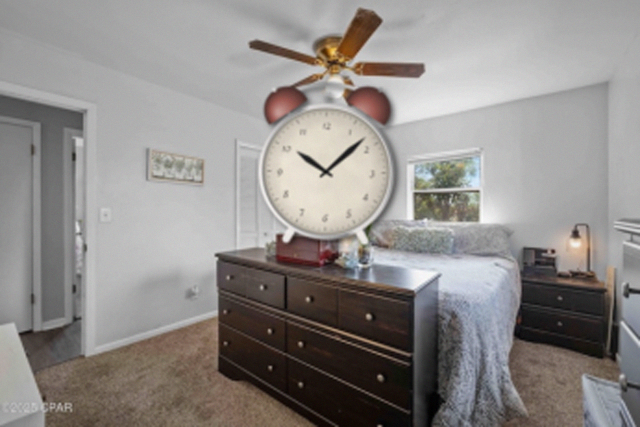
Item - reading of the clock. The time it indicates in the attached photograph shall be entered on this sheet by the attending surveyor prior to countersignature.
10:08
